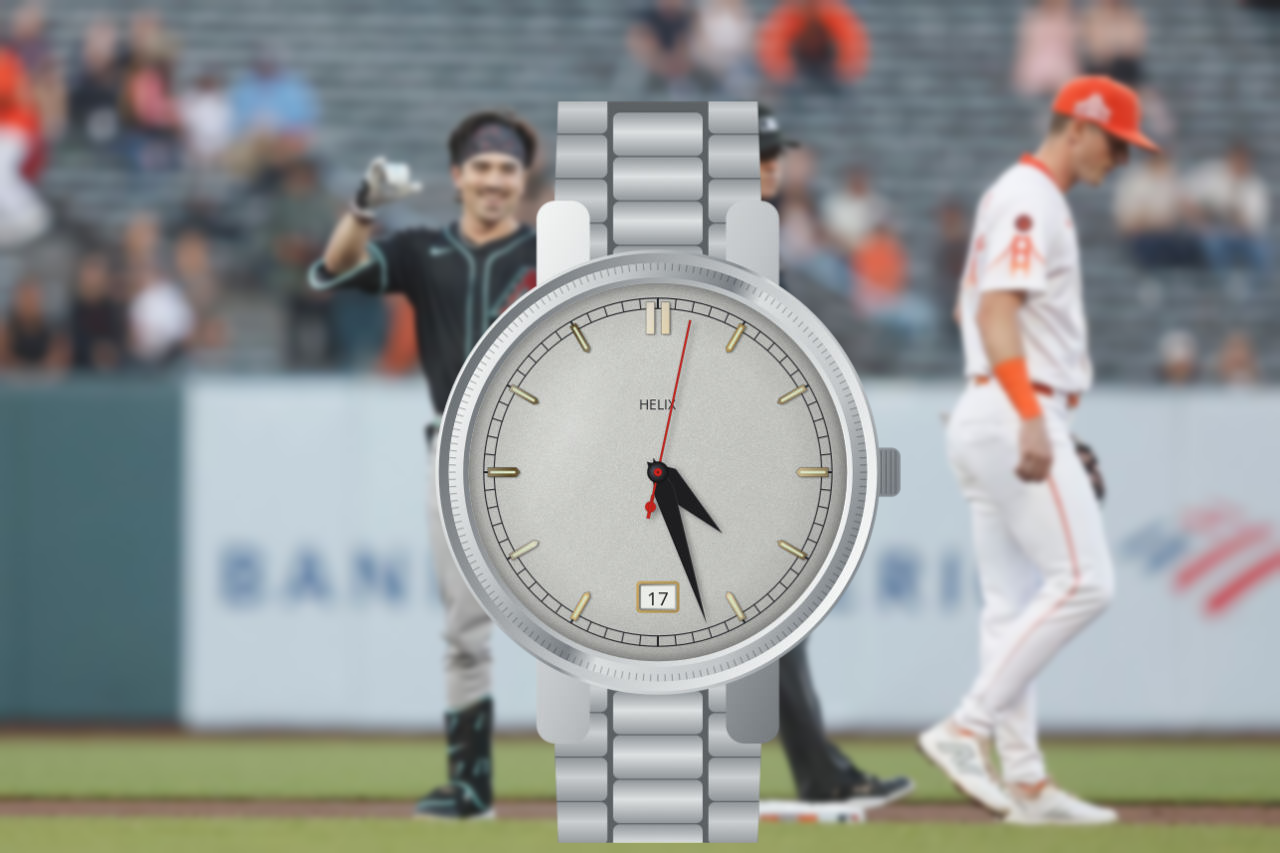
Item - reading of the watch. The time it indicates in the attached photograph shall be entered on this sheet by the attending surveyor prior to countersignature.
4:27:02
